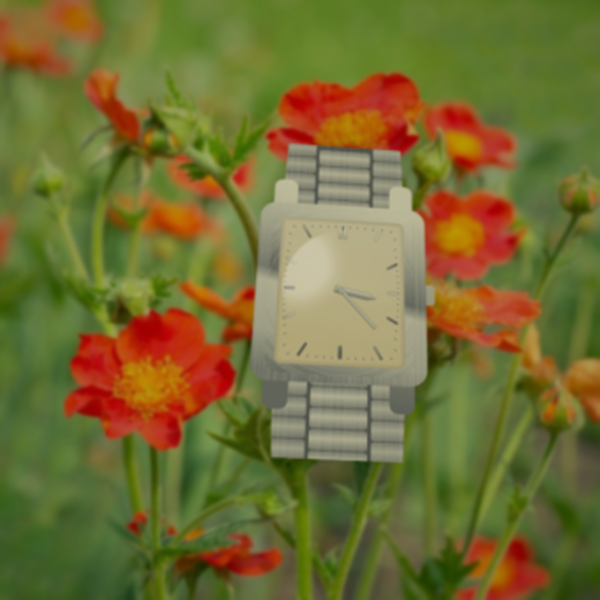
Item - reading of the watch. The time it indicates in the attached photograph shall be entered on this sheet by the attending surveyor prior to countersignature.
3:23
